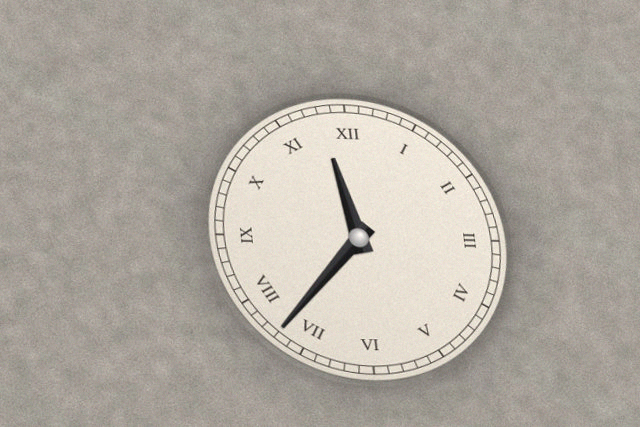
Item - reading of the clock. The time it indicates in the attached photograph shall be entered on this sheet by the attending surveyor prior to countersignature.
11:37
